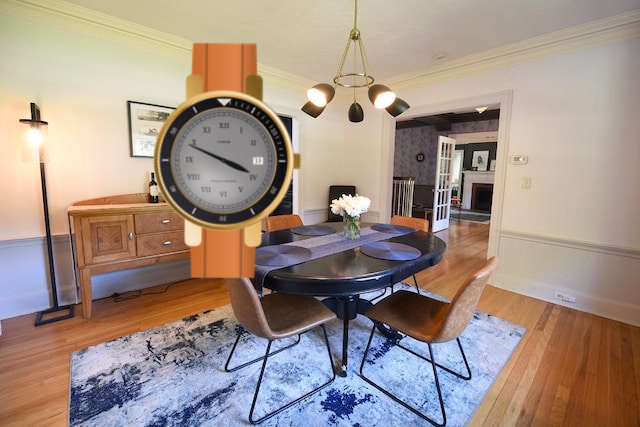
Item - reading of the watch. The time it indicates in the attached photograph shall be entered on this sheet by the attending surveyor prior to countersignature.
3:49
